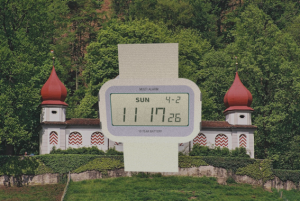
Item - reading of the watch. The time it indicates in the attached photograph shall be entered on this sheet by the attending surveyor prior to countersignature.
11:17:26
